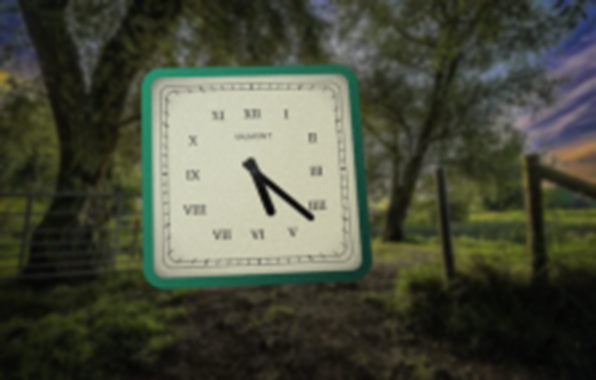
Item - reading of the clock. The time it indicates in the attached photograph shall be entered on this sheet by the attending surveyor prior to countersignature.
5:22
